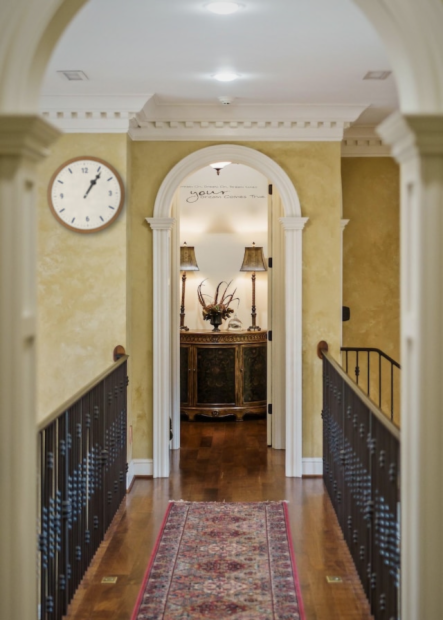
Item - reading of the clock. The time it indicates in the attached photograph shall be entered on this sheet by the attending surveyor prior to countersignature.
1:06
